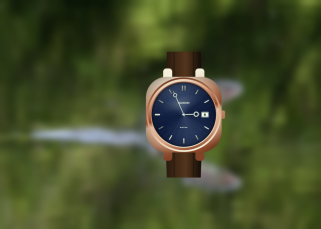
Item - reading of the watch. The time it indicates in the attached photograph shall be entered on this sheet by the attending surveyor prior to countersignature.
2:56
